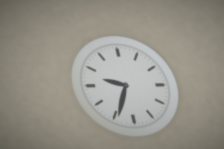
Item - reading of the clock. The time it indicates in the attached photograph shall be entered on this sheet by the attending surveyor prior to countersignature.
9:34
